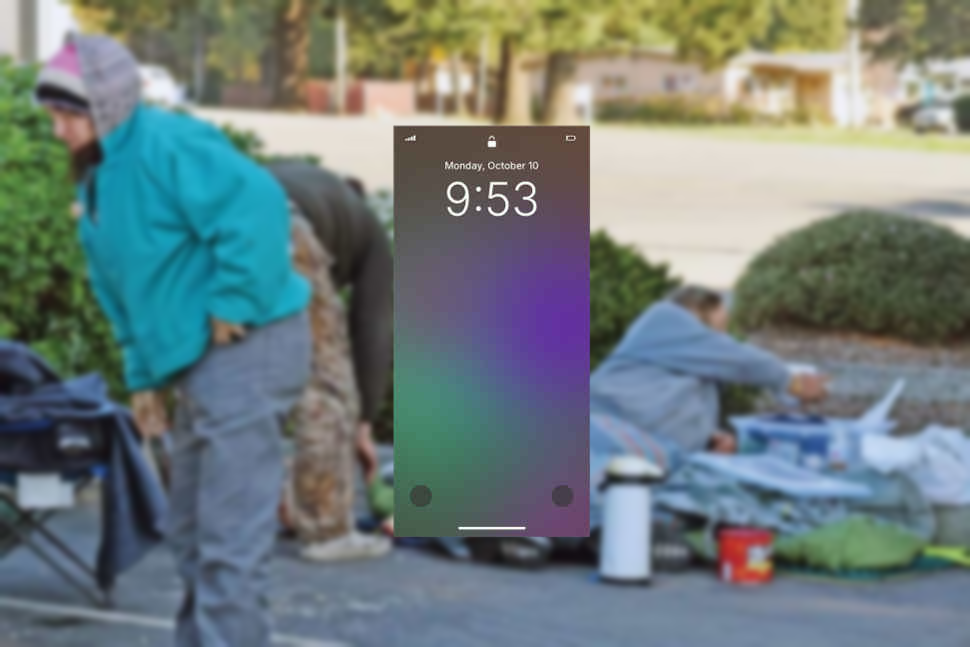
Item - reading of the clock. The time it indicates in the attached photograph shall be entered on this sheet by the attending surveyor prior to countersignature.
9:53
